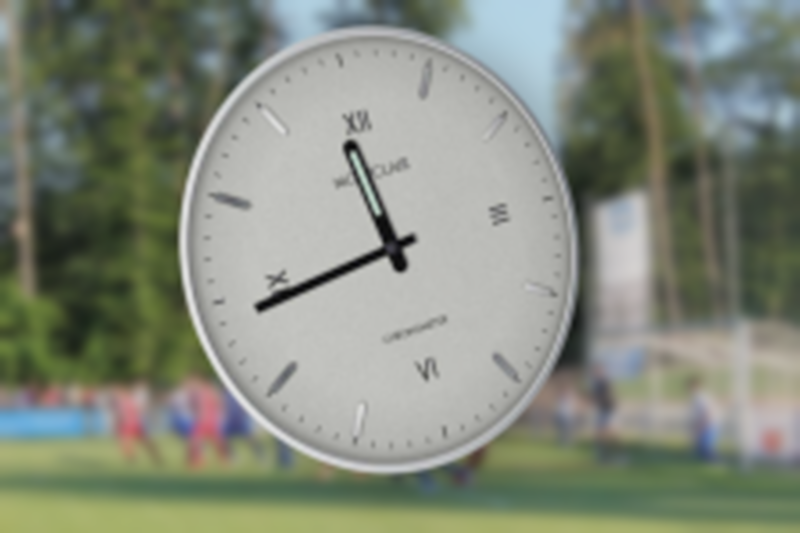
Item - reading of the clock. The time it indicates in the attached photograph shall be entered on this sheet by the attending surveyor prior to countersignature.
11:44
